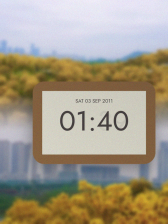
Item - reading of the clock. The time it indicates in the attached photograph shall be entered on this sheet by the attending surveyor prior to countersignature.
1:40
